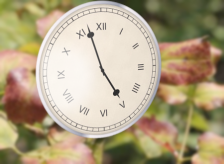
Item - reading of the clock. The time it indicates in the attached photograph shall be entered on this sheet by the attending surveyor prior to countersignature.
4:57
